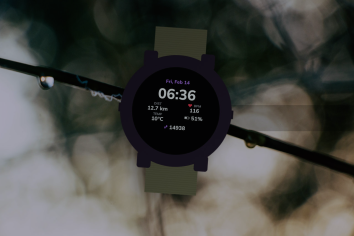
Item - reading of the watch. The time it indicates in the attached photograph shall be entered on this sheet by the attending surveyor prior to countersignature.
6:36
